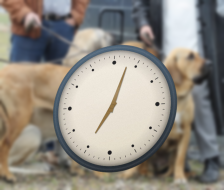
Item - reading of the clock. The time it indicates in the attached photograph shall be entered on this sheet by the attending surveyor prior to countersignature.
7:03
